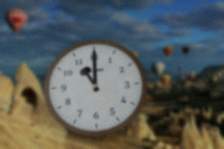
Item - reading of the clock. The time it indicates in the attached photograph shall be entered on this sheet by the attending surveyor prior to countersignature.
11:00
